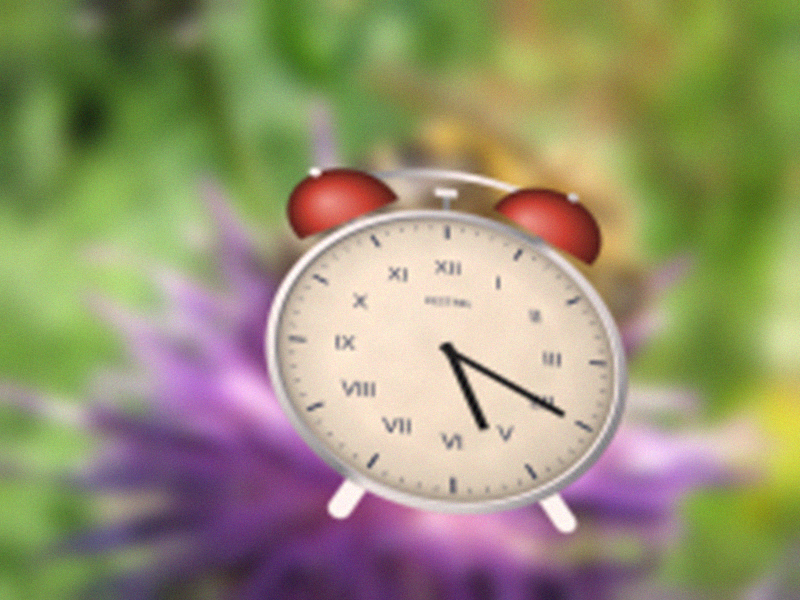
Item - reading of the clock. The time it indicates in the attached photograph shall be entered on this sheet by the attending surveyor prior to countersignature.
5:20
